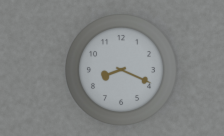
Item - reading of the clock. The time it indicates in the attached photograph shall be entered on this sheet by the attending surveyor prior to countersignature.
8:19
